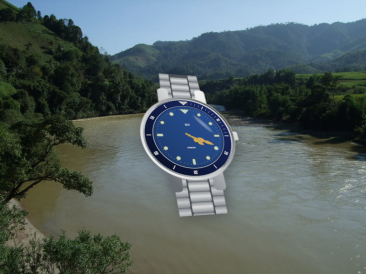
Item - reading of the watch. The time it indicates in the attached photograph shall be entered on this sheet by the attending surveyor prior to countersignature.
4:19
